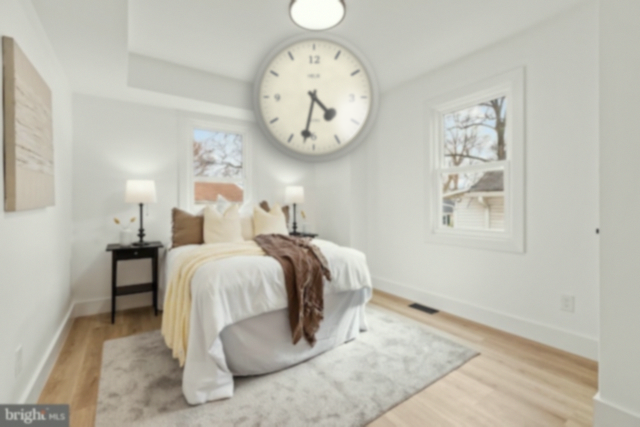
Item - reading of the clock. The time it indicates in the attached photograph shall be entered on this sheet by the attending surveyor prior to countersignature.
4:32
